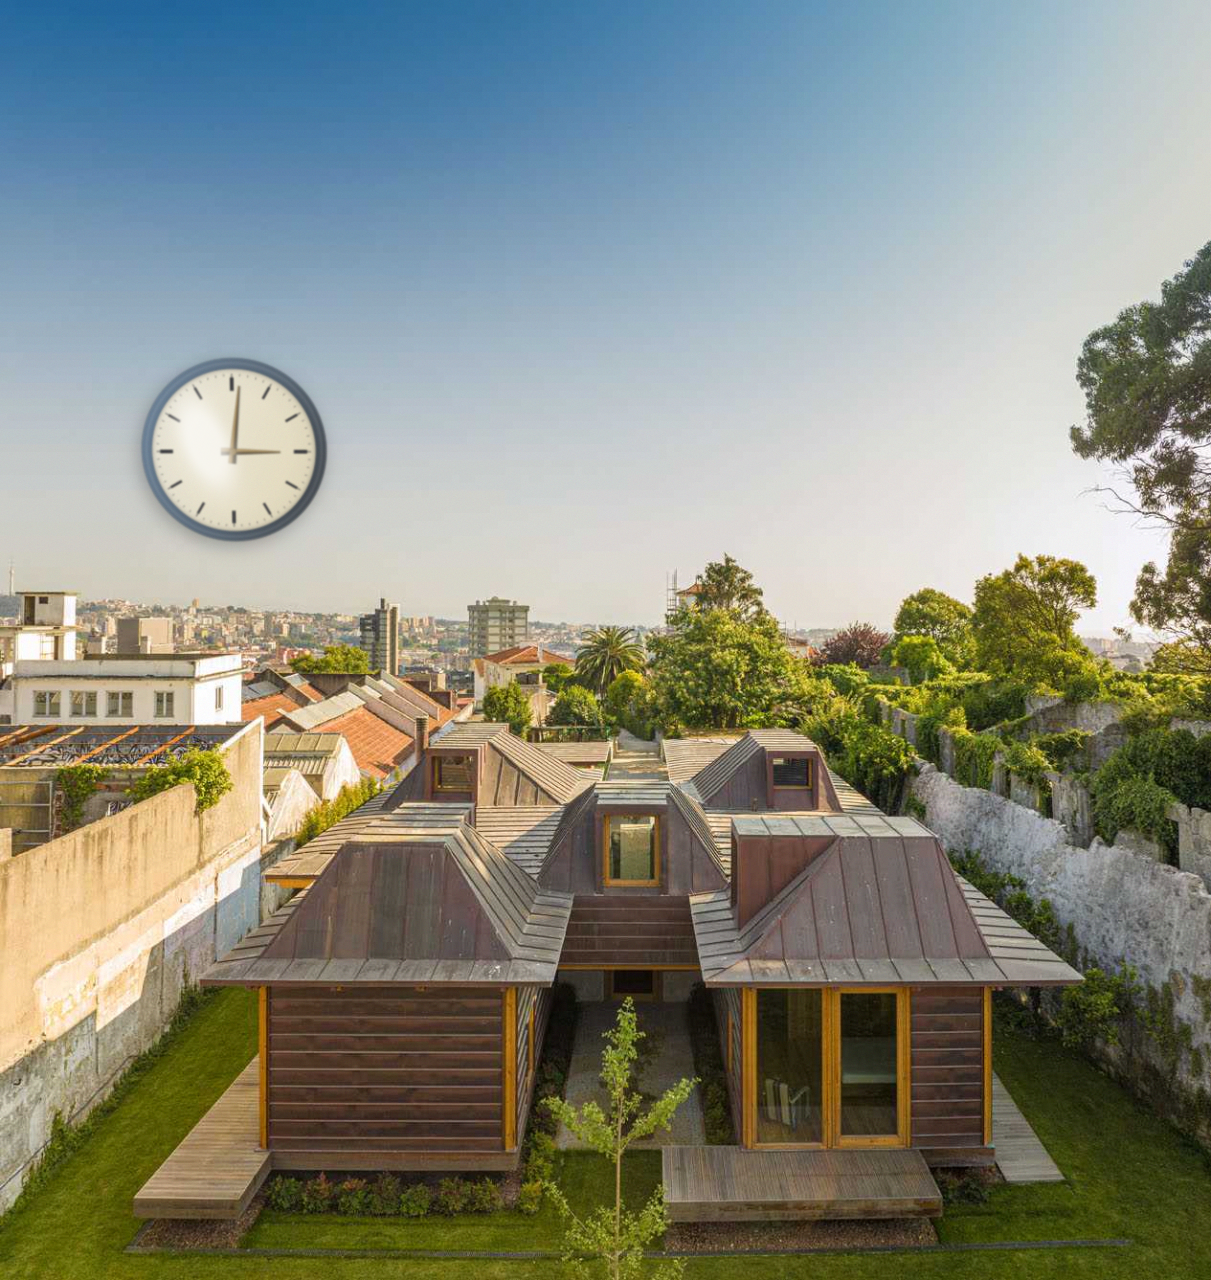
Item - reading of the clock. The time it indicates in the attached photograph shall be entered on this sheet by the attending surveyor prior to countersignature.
3:01
